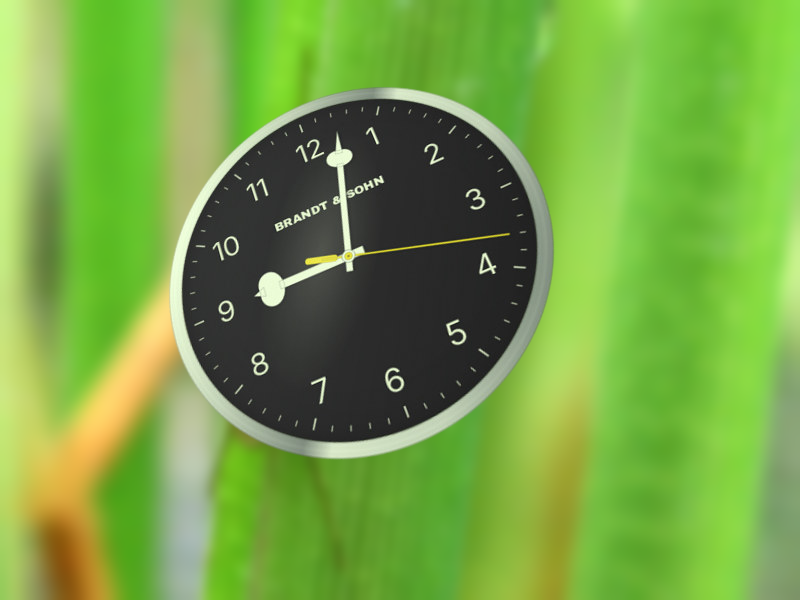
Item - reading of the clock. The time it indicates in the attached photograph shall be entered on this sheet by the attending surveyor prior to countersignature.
9:02:18
